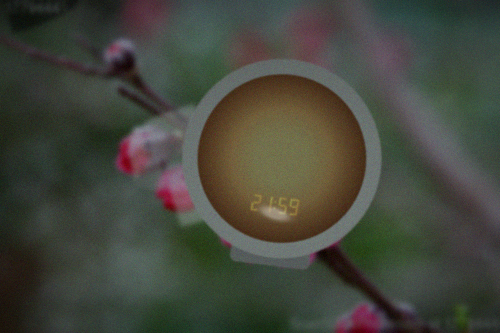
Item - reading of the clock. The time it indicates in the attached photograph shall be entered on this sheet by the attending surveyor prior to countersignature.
21:59
